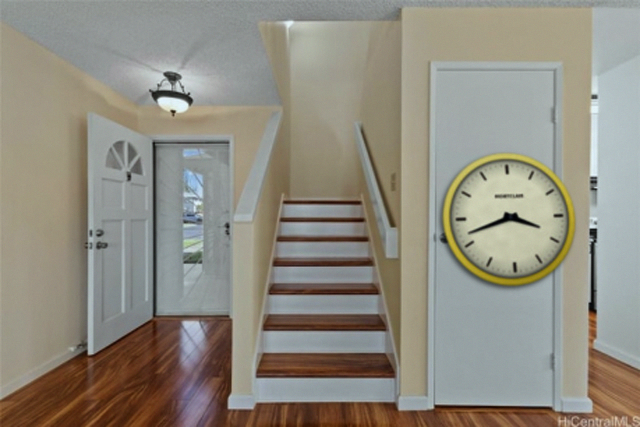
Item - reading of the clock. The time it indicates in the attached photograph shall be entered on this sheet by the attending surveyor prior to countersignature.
3:42
